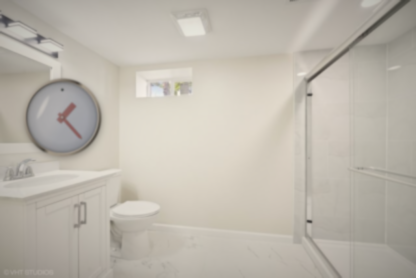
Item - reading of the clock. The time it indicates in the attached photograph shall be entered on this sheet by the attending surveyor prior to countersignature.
1:23
